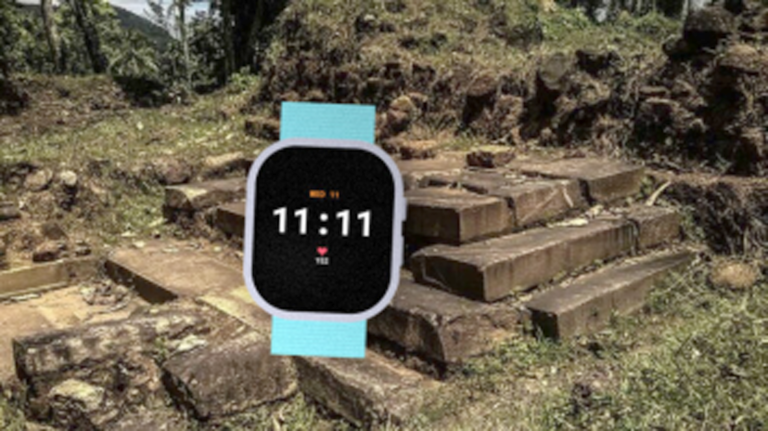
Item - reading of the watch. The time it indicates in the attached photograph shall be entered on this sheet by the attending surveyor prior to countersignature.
11:11
